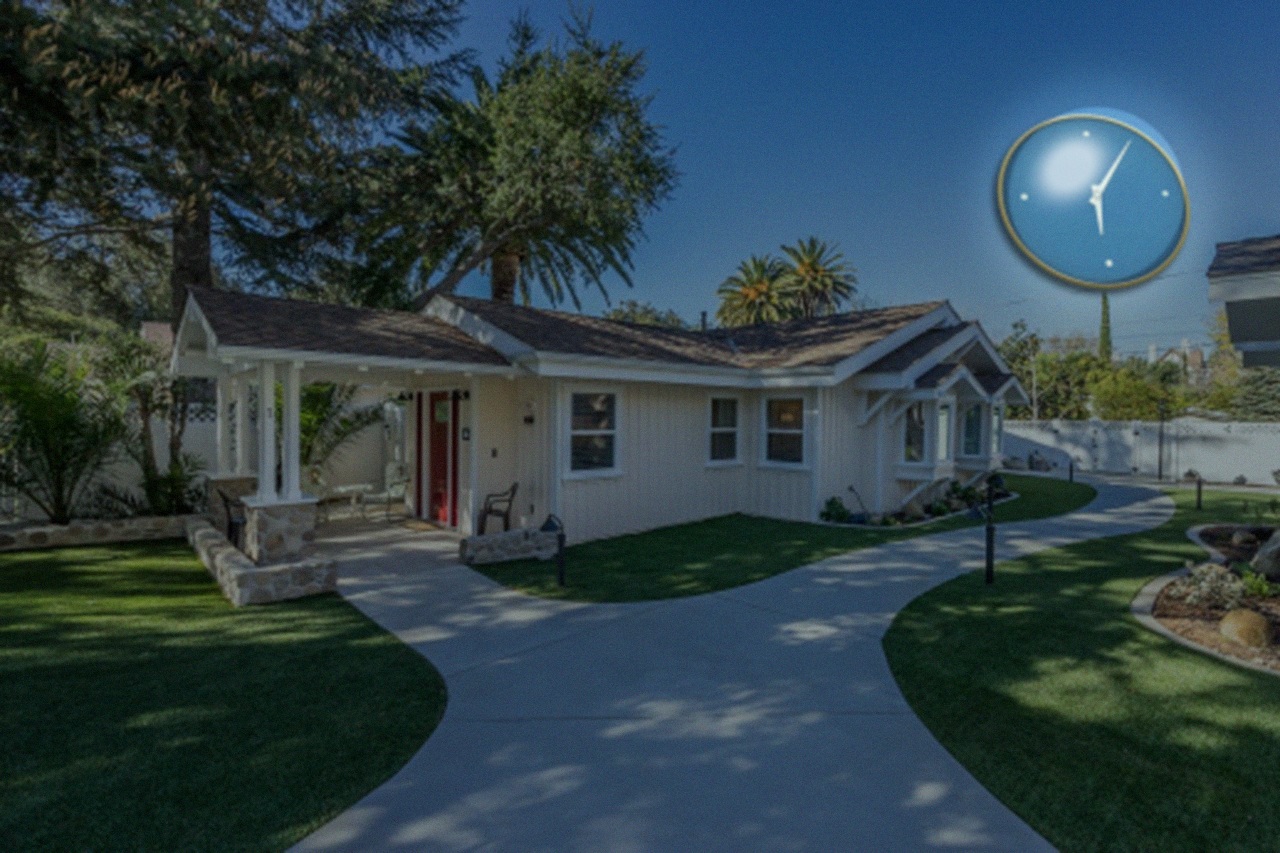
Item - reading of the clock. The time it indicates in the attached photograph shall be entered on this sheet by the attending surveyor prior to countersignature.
6:06
